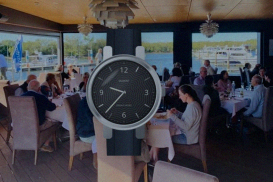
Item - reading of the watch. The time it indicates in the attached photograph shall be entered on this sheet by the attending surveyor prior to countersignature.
9:37
